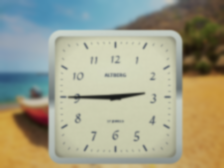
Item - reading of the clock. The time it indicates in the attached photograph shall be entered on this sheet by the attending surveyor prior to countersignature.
2:45
